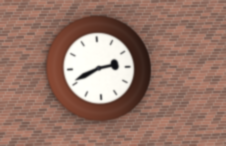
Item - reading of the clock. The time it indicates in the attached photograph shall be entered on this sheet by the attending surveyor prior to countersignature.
2:41
